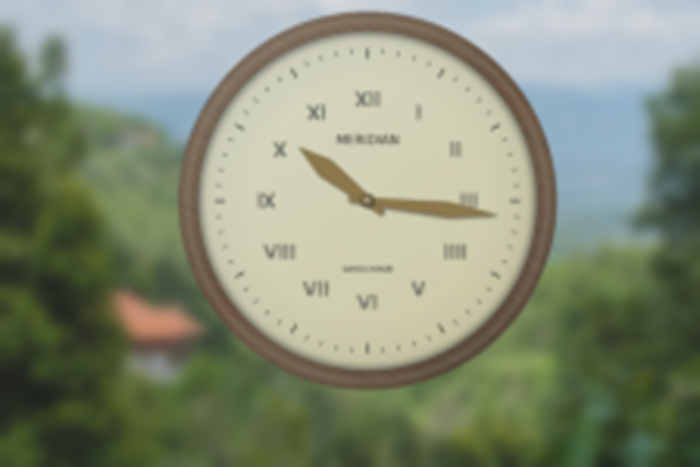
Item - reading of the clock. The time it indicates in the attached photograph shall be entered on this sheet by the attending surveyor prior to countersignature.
10:16
